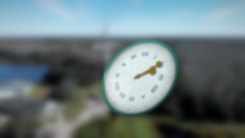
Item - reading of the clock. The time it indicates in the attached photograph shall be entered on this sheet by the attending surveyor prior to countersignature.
2:09
